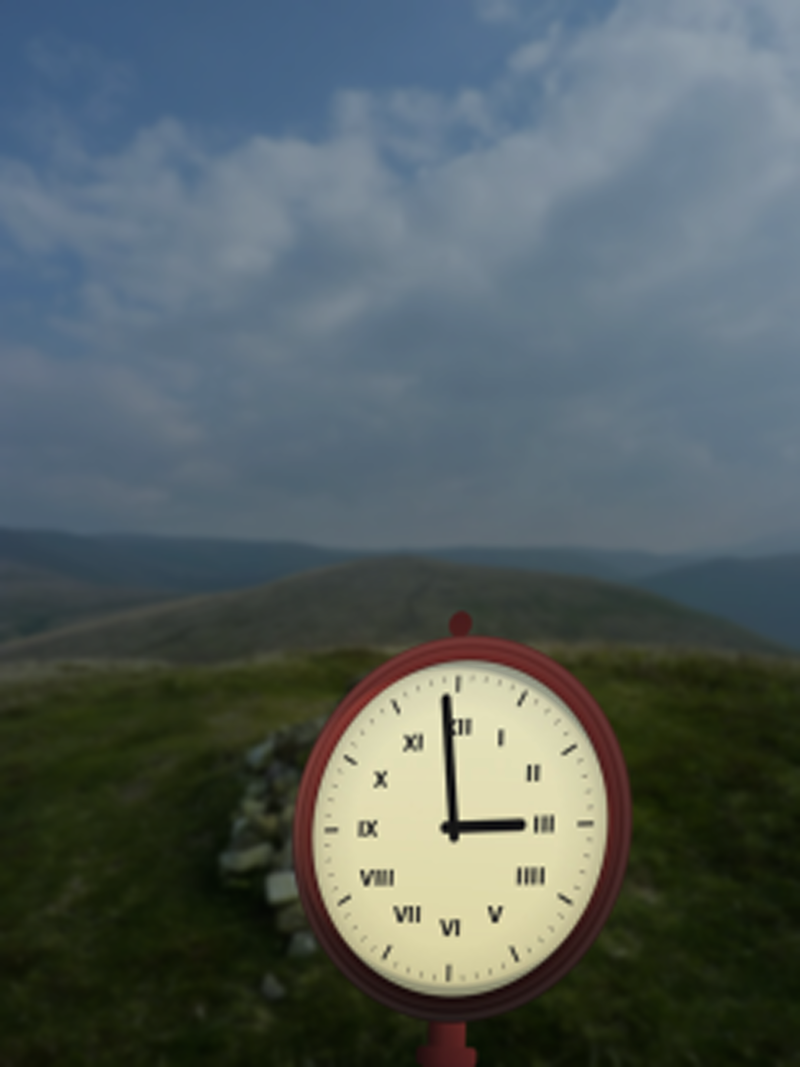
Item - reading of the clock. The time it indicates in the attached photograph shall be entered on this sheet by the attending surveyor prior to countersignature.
2:59
